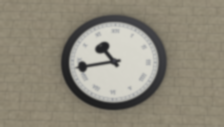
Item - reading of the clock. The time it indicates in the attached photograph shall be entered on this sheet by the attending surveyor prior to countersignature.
10:43
